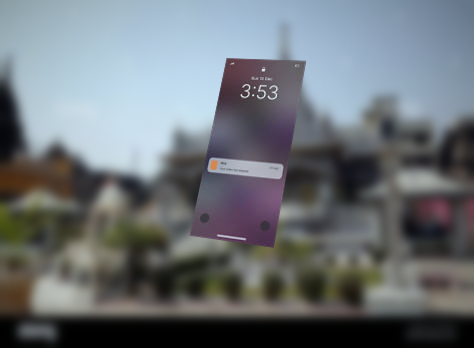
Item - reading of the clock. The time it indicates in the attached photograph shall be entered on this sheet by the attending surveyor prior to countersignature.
3:53
